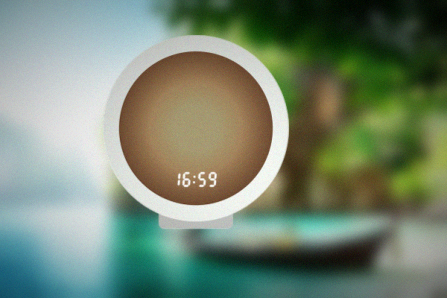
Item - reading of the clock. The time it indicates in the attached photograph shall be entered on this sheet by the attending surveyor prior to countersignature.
16:59
